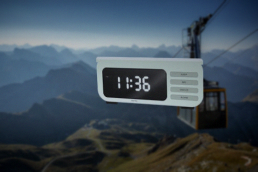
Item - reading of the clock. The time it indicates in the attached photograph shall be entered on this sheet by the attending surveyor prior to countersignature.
11:36
